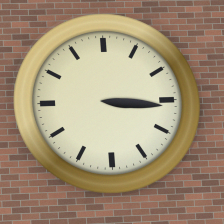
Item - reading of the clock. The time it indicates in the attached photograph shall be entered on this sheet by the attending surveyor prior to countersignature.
3:16
